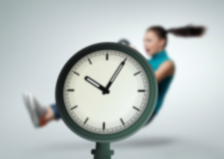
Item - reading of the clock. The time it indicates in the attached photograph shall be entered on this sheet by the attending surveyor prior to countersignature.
10:05
